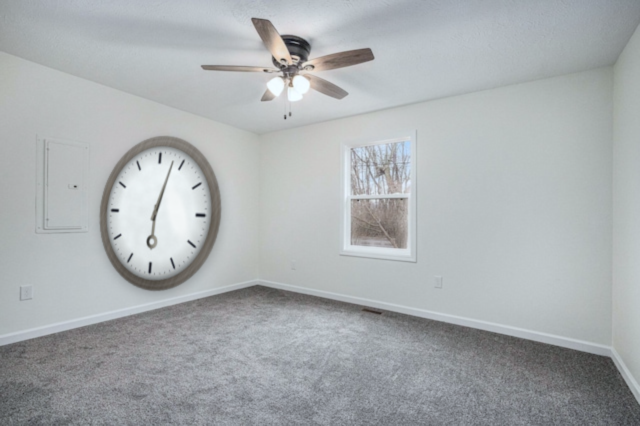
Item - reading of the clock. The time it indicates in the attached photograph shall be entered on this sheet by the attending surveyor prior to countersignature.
6:03
